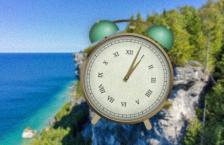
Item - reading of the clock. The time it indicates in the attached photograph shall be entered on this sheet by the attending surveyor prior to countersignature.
1:03
